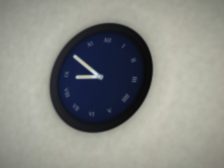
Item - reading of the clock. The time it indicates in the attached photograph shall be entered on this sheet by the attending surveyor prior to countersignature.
8:50
